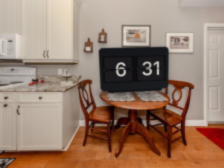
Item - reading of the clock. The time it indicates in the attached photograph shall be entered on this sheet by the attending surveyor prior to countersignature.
6:31
